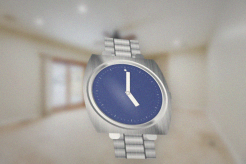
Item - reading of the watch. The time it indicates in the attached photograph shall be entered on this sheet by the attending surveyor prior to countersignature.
5:01
